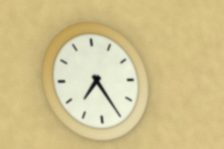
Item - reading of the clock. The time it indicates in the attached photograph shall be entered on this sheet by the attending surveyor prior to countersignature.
7:25
